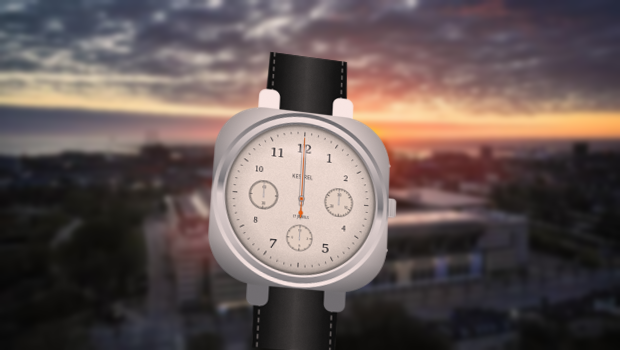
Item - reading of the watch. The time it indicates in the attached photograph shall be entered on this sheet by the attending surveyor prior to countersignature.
12:00
